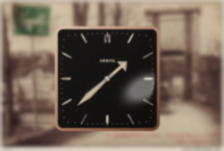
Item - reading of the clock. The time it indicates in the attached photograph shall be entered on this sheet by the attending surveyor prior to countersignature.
1:38
